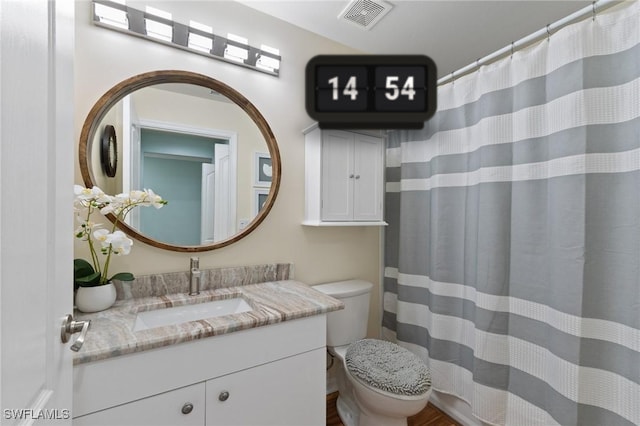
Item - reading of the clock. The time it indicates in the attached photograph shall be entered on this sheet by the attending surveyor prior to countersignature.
14:54
